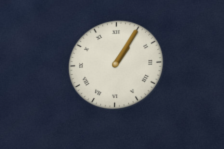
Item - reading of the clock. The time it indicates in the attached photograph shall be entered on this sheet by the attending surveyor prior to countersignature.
1:05
